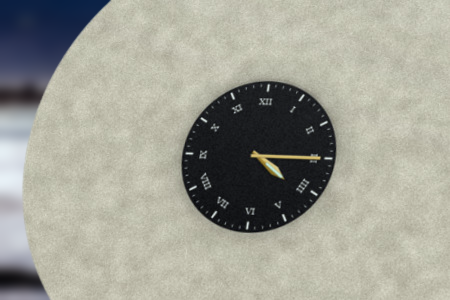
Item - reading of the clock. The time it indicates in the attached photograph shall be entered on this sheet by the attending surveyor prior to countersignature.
4:15
